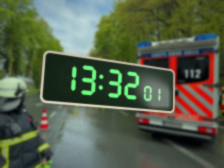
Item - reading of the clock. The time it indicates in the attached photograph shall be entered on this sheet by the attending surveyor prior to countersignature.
13:32:01
